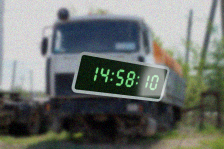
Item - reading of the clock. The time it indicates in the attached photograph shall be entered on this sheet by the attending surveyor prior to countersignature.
14:58:10
